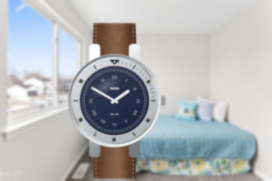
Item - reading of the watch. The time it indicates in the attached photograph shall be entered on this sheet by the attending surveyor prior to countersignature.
1:50
